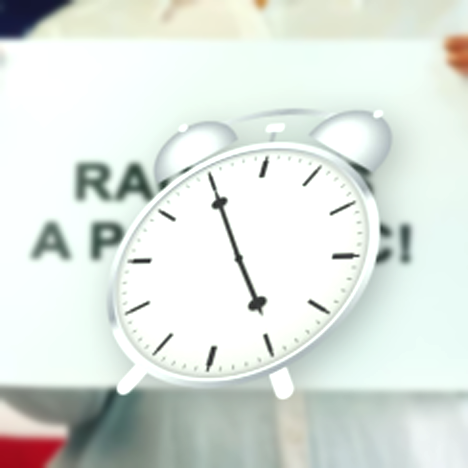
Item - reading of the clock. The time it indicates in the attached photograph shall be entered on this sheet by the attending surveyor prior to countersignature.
4:55
